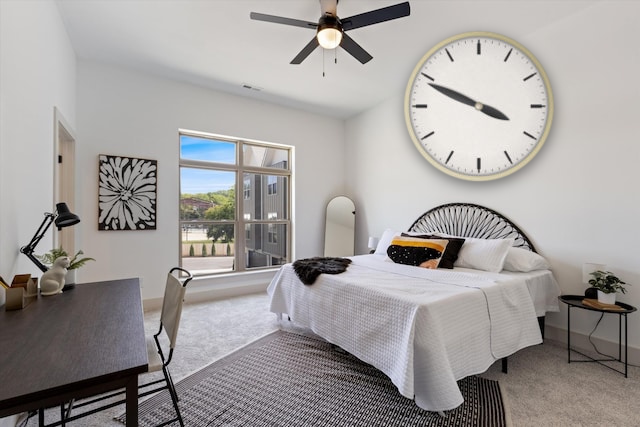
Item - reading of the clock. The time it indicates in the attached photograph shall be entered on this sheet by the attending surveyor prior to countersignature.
3:49
